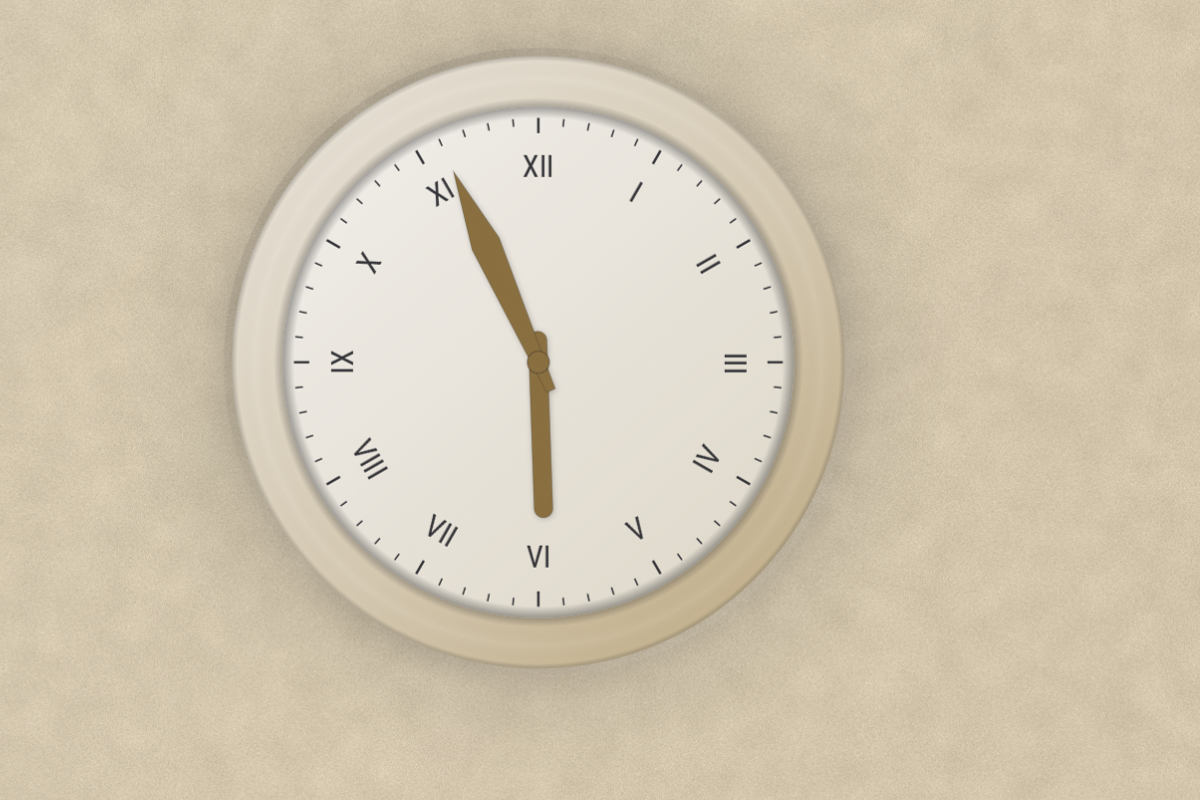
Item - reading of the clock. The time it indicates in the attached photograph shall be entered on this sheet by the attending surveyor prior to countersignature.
5:56
